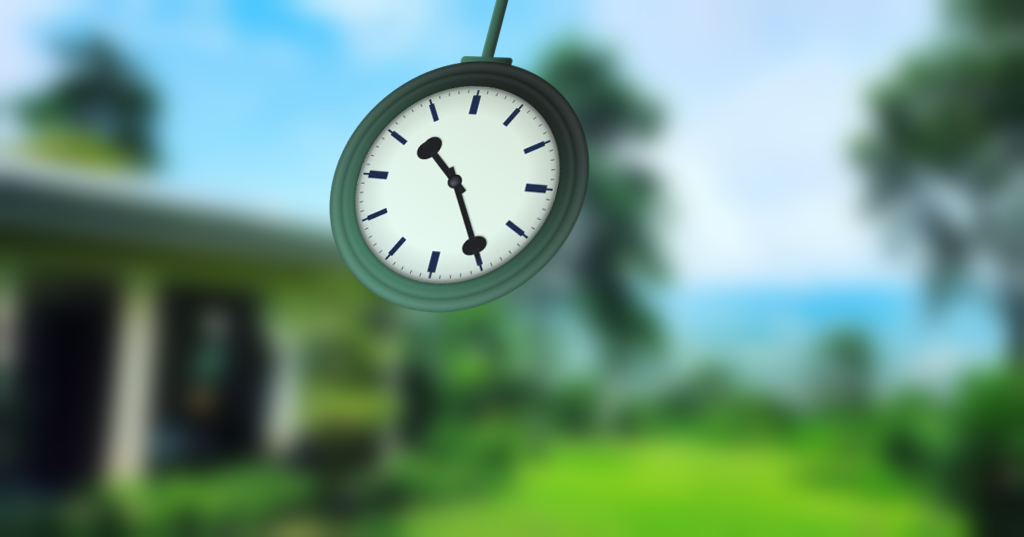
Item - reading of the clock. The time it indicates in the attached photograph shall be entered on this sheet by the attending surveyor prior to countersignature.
10:25
